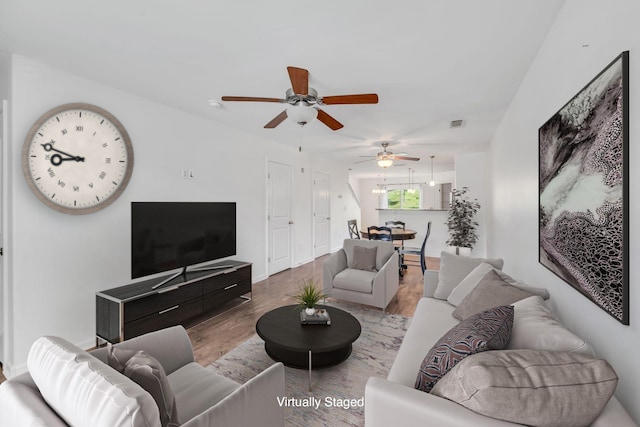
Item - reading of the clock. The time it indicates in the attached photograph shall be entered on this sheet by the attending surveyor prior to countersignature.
8:48
